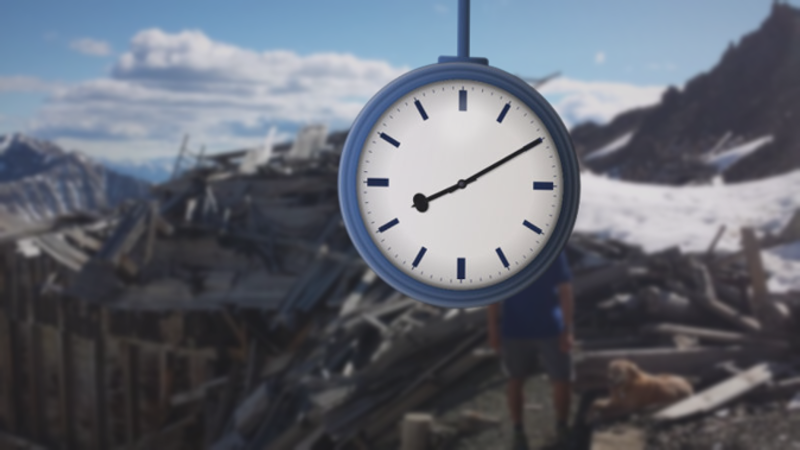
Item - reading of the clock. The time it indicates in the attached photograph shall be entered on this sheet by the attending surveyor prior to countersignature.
8:10
